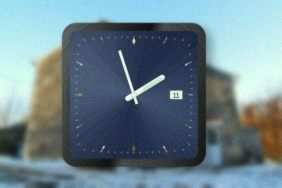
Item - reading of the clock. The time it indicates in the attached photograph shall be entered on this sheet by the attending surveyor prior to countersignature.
1:57
